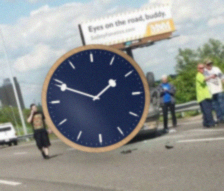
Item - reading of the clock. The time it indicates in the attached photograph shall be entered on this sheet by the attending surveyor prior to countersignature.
1:49
